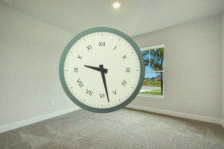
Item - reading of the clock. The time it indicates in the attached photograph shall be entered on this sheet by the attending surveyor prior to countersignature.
9:28
